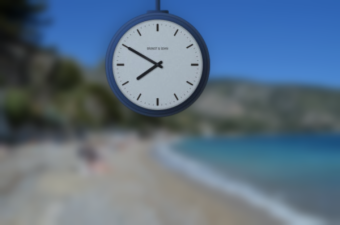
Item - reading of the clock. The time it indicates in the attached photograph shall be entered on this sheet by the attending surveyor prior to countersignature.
7:50
